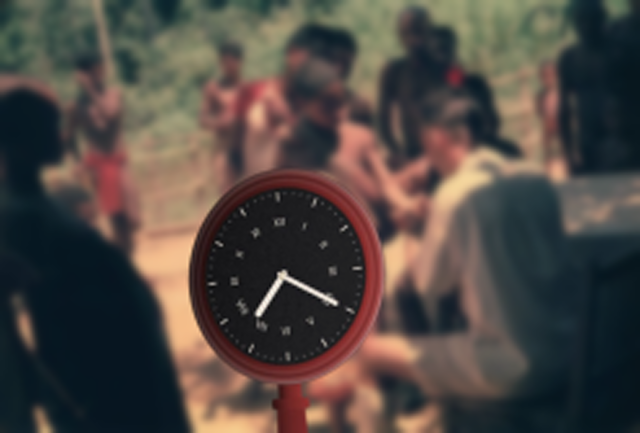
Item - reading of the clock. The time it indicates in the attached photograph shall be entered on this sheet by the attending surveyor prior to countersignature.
7:20
